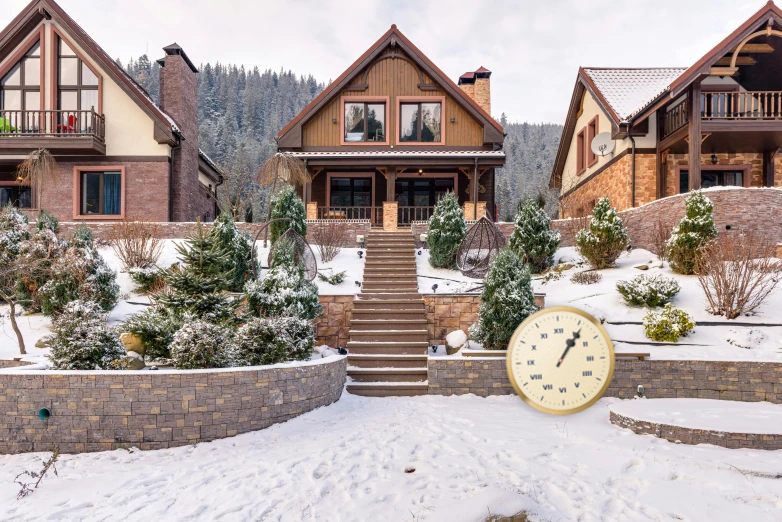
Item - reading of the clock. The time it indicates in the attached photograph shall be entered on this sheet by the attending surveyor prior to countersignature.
1:06
